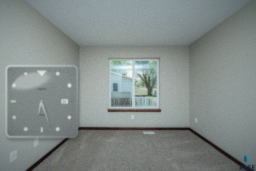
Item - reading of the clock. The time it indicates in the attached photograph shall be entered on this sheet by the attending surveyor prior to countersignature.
6:27
